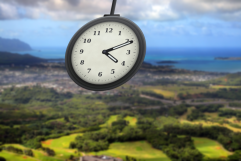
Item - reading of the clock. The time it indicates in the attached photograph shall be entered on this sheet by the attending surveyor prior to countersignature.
4:11
